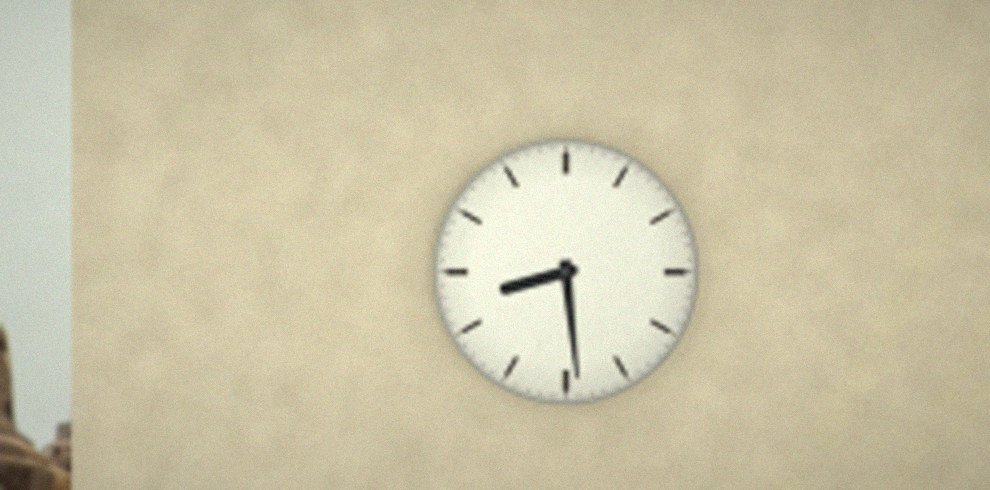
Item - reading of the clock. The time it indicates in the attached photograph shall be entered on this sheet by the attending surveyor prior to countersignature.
8:29
